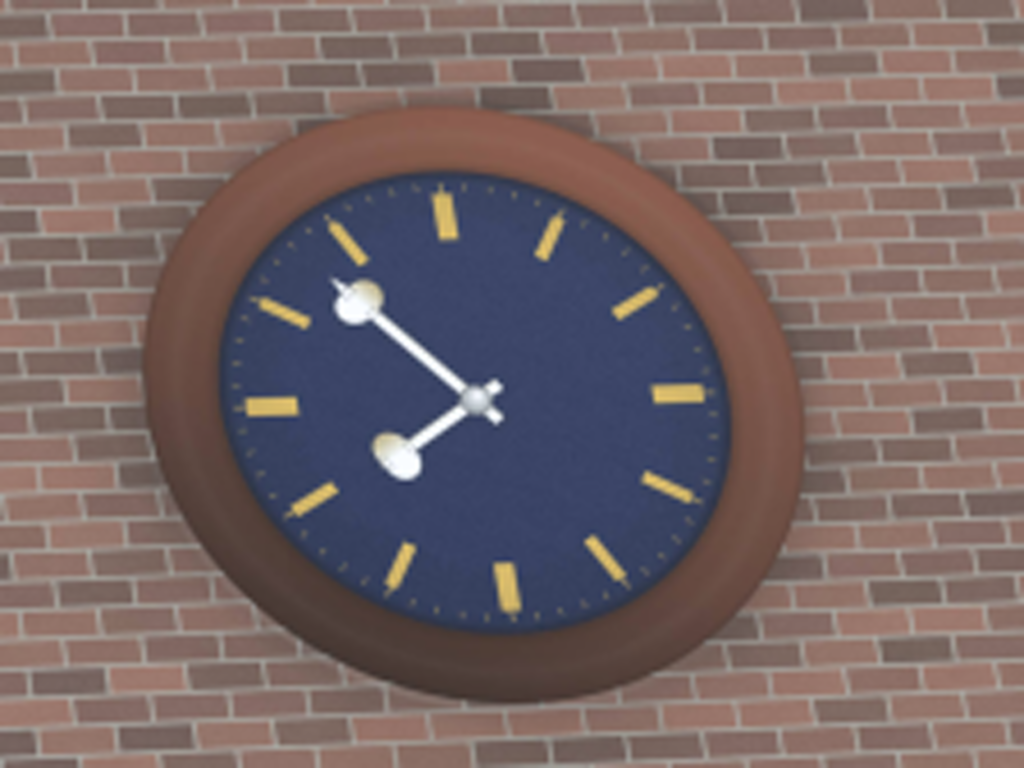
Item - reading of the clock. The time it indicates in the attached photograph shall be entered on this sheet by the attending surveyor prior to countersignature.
7:53
